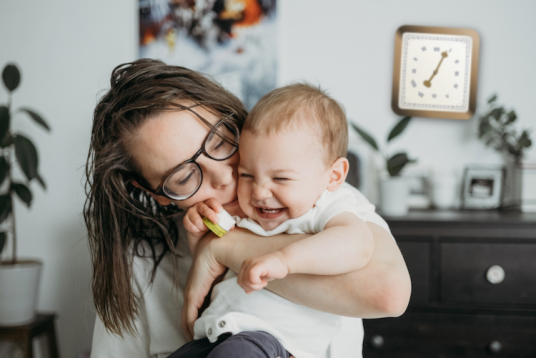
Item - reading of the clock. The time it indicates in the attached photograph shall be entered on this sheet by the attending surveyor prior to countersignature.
7:04
